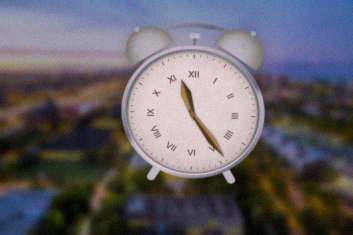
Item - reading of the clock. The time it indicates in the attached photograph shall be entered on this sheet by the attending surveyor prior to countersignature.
11:24
